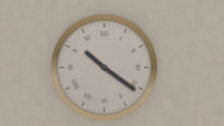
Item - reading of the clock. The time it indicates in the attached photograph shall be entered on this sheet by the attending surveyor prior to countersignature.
10:21
